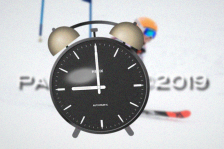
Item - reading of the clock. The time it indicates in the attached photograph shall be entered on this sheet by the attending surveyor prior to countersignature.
9:00
